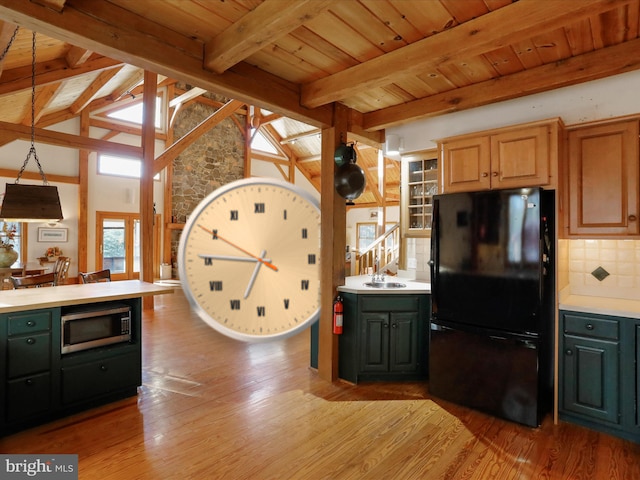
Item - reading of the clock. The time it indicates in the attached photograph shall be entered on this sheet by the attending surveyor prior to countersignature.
6:45:50
